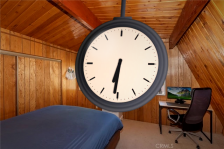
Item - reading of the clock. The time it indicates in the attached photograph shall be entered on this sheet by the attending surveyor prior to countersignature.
6:31
